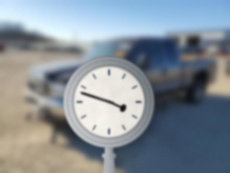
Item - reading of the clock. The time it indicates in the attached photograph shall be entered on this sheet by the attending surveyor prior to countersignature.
3:48
